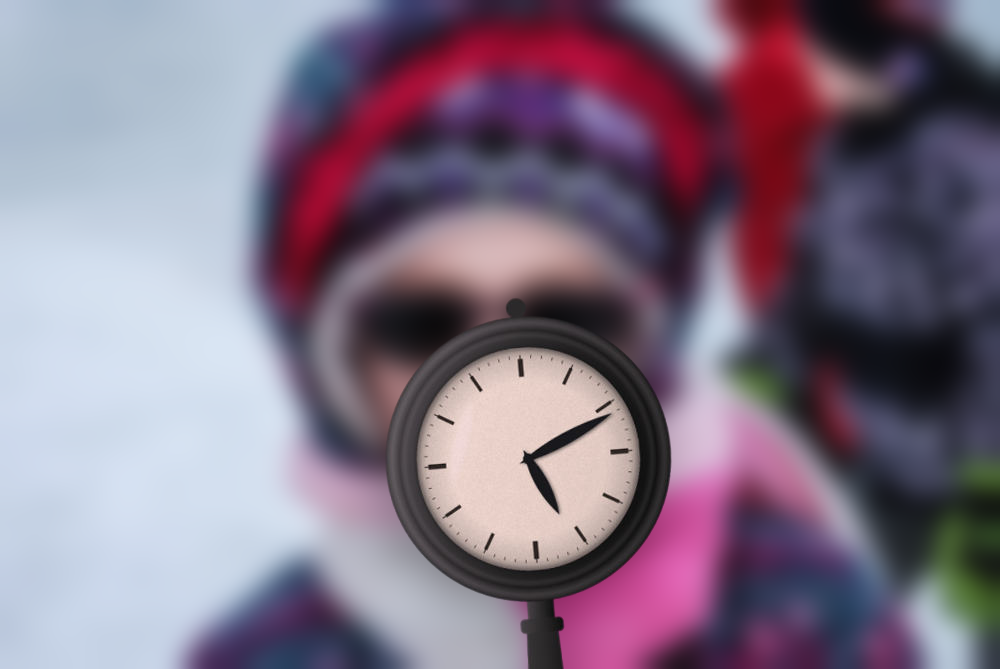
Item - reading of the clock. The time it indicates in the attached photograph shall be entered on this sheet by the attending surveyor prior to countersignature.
5:11
